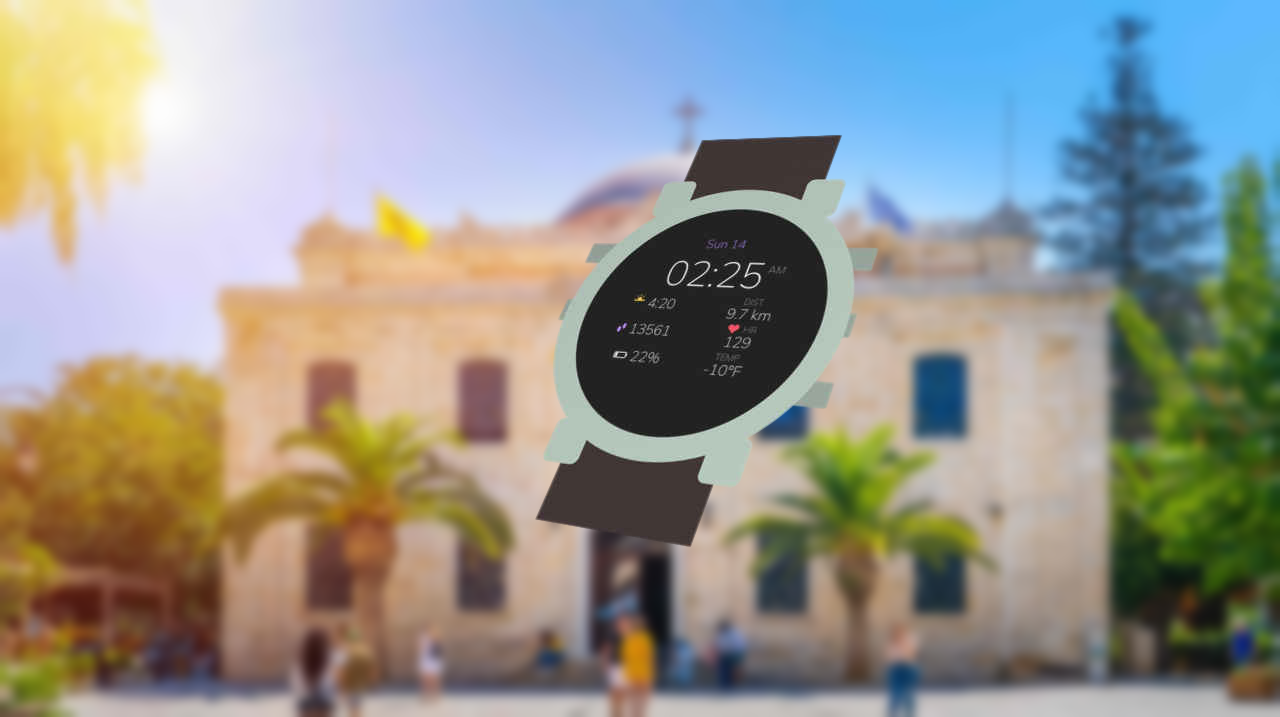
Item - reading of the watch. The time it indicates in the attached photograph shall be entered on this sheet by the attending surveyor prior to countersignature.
2:25
